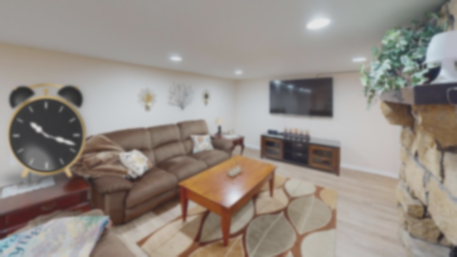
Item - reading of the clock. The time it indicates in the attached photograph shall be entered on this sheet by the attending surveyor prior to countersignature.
10:18
